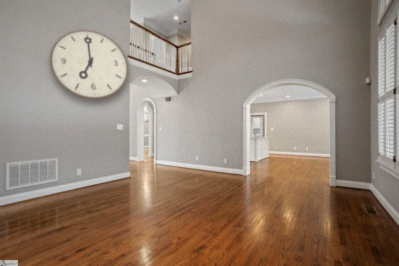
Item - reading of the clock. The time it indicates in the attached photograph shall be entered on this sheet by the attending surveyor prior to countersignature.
7:00
